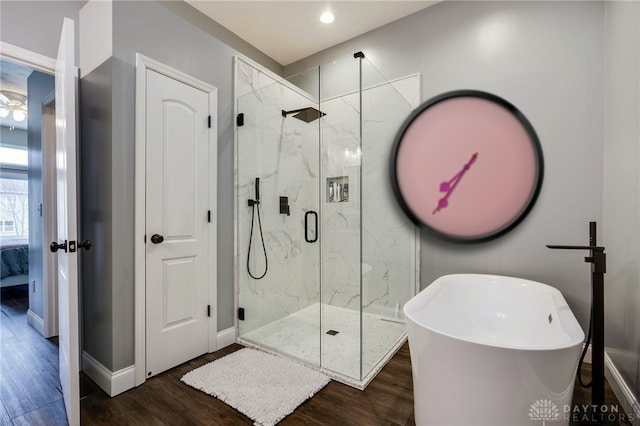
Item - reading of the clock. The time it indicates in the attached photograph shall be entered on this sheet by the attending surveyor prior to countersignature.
7:35:36
